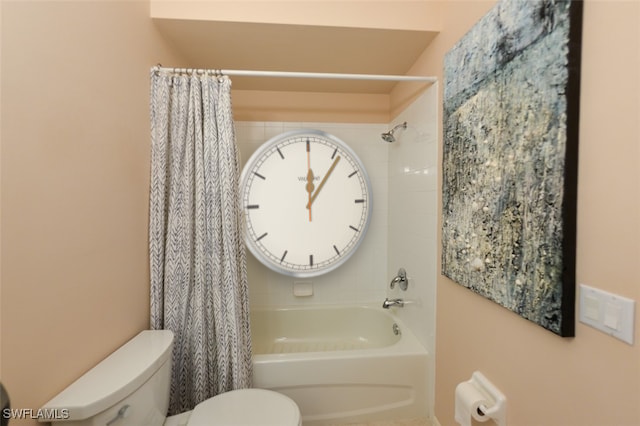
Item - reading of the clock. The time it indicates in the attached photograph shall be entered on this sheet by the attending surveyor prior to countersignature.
12:06:00
